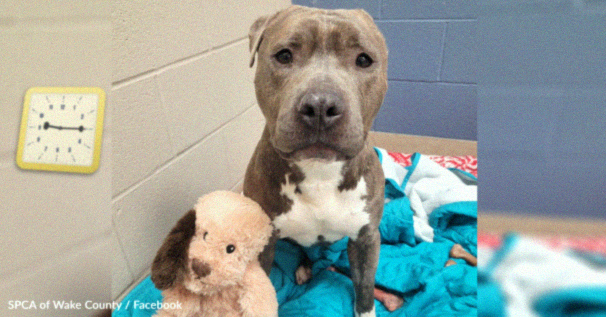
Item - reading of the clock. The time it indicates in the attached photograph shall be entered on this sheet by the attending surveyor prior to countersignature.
9:15
